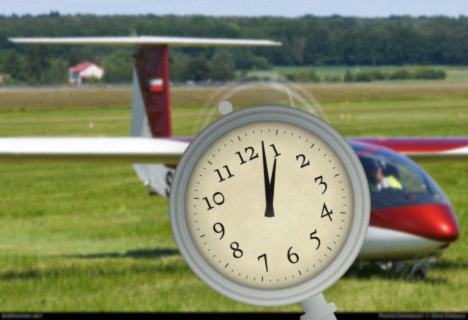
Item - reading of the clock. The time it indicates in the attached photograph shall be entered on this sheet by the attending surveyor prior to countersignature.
1:03
